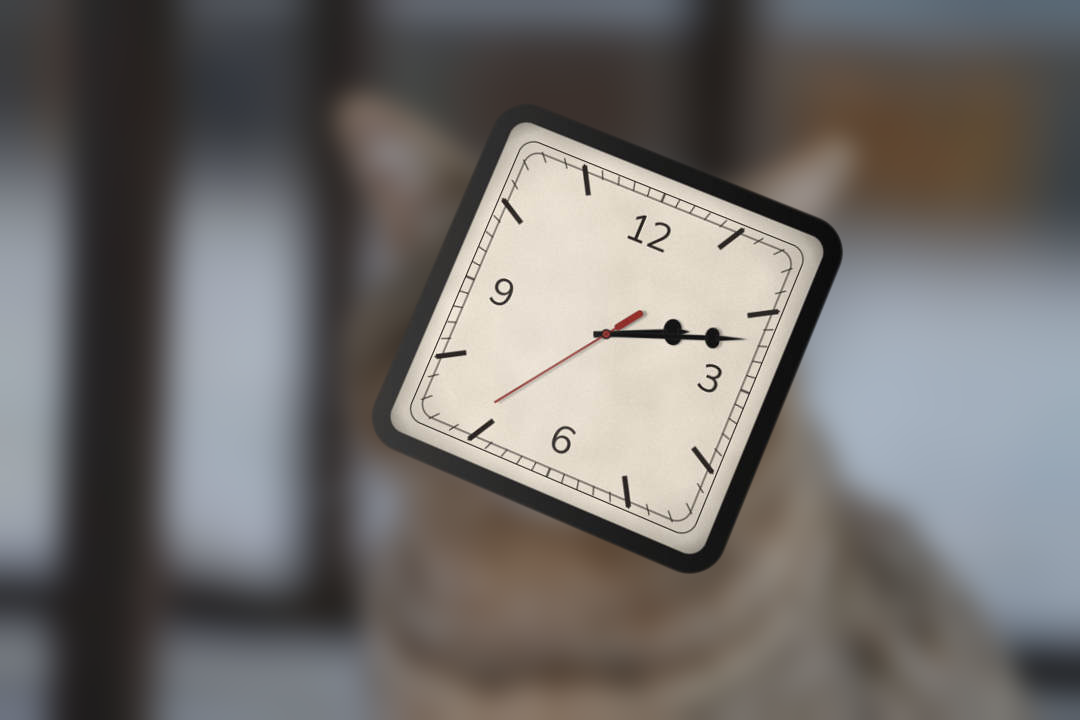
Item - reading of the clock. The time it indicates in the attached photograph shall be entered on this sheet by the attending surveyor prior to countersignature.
2:11:36
